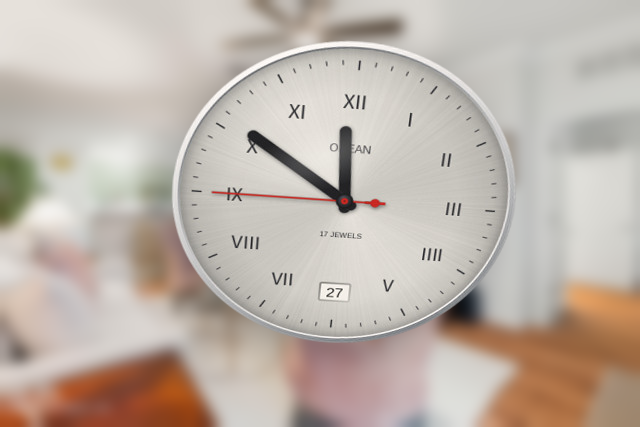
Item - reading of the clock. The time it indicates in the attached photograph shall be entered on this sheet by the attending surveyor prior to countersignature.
11:50:45
